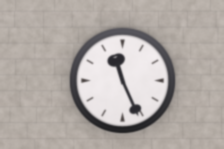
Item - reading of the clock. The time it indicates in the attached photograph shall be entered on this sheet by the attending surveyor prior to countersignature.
11:26
